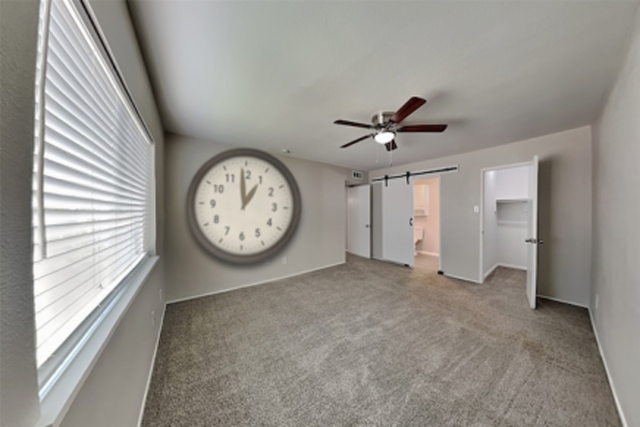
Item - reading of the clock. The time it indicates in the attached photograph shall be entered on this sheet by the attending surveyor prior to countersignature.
12:59
